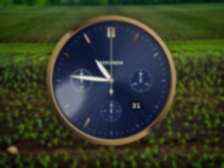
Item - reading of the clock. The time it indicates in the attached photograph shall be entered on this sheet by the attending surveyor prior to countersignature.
10:46
